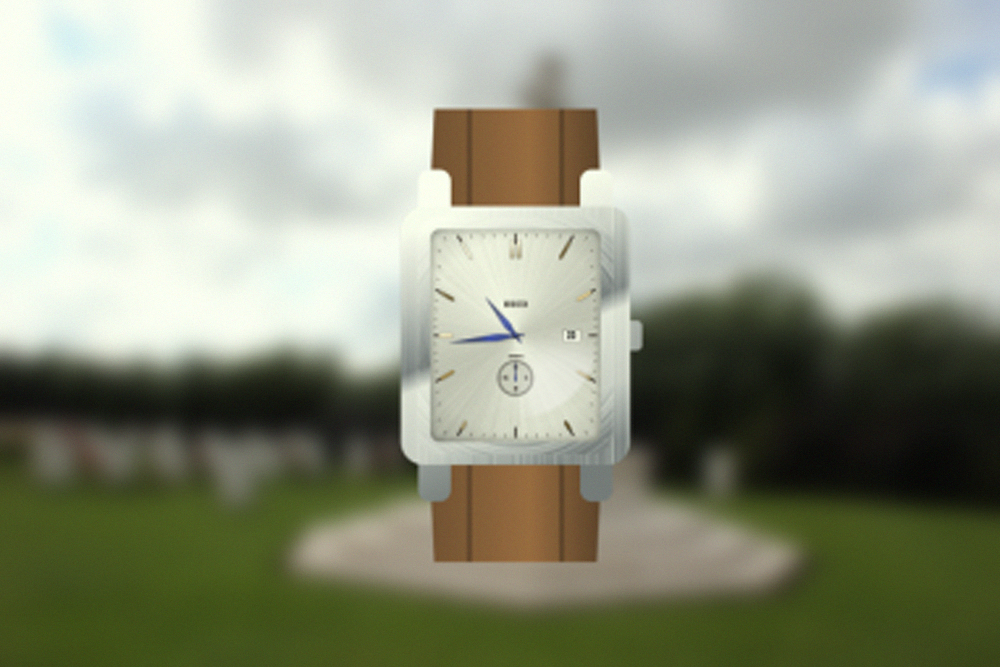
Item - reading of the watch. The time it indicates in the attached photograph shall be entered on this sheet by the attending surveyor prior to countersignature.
10:44
